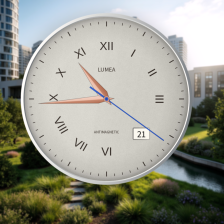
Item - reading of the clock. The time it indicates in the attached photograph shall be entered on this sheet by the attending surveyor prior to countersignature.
10:44:21
